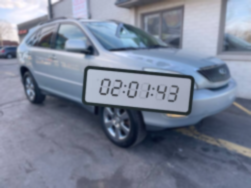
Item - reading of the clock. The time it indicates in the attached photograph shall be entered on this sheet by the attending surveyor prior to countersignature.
2:01:43
